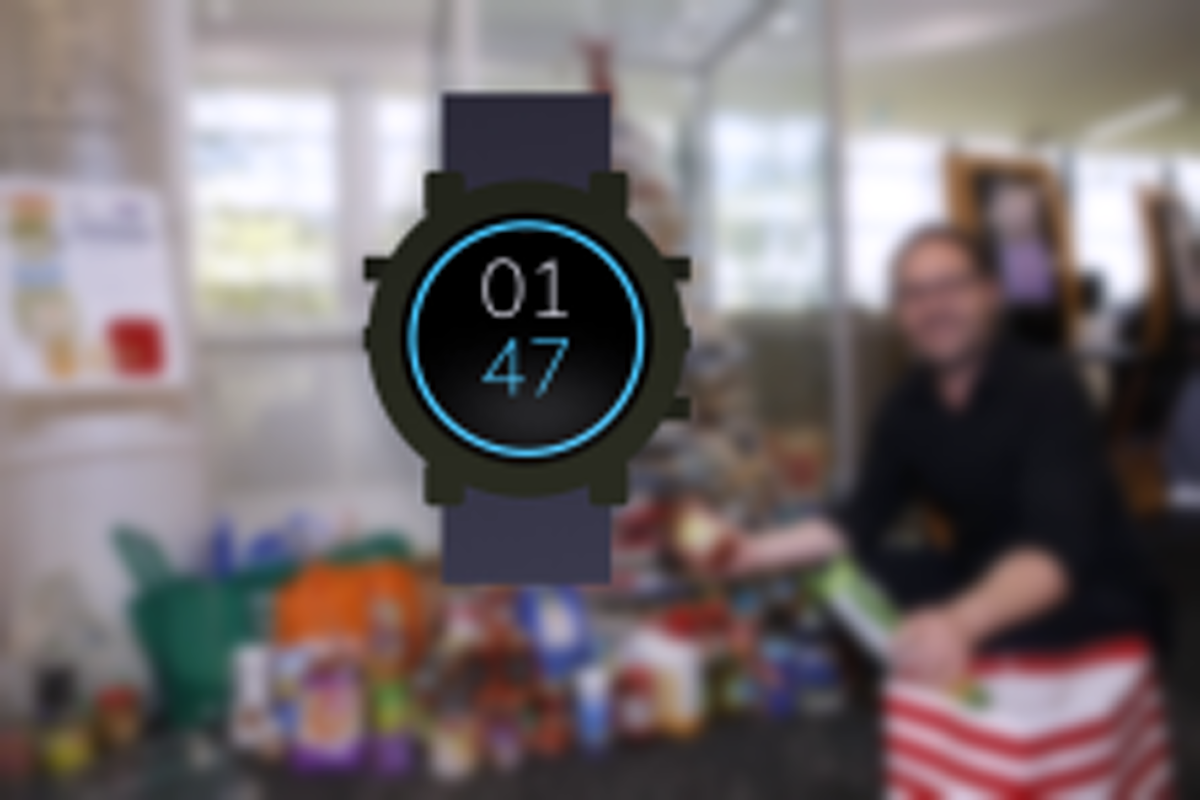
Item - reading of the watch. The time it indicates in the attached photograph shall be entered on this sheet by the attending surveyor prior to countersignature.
1:47
